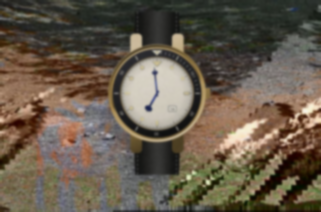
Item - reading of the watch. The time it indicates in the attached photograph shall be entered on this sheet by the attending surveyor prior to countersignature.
6:59
